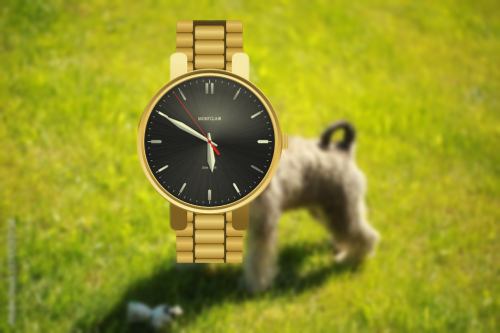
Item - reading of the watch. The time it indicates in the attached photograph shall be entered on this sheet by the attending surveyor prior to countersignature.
5:49:54
